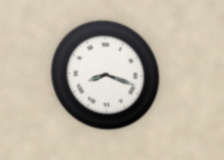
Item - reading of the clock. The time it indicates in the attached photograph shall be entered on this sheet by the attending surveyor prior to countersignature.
8:18
